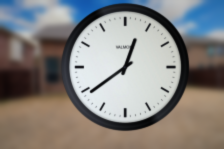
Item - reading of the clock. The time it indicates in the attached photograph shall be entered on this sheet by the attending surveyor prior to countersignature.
12:39
